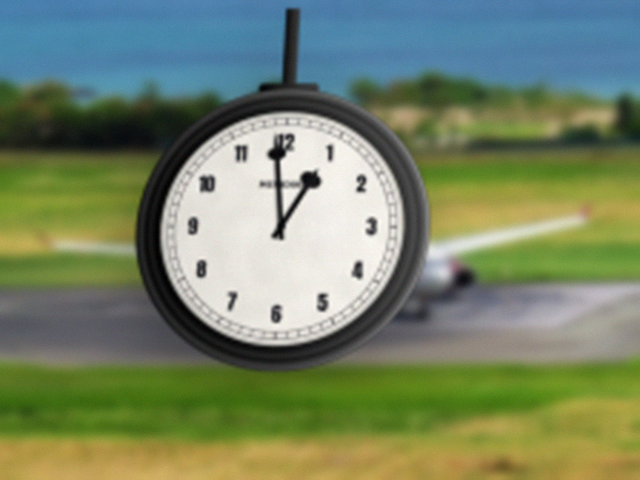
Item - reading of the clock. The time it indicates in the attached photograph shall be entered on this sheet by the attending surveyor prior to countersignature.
12:59
